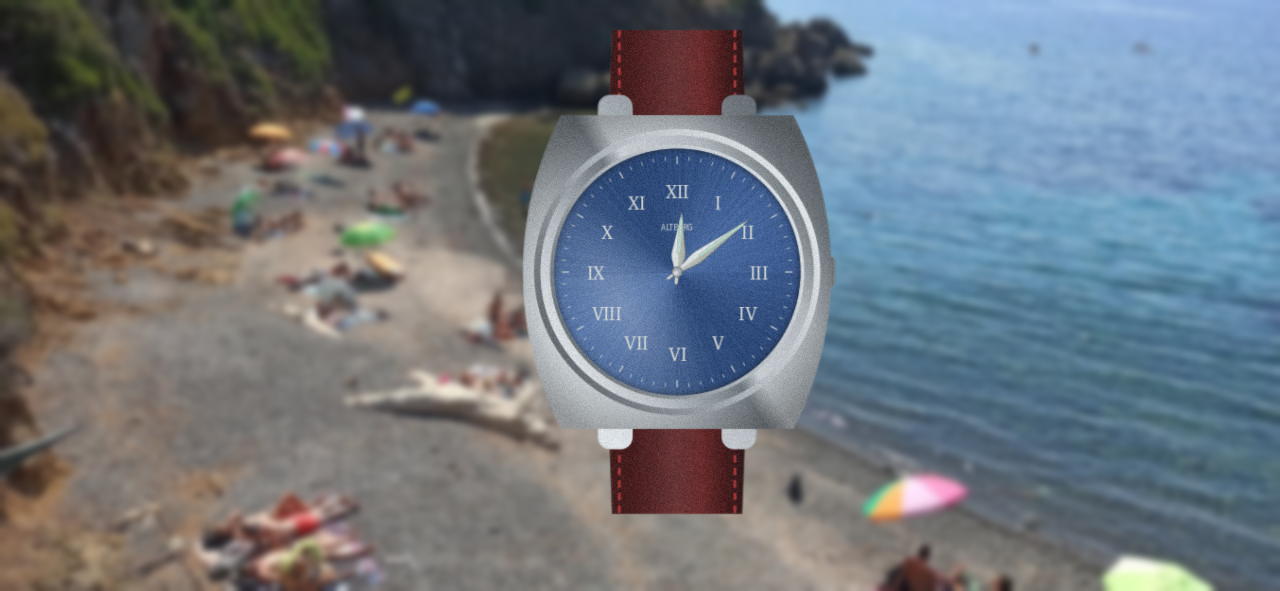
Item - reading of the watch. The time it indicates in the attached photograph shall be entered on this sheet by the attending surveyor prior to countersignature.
12:09
